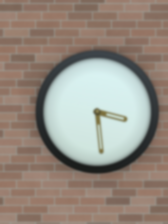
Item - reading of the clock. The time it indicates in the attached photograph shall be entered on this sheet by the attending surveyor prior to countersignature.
3:29
